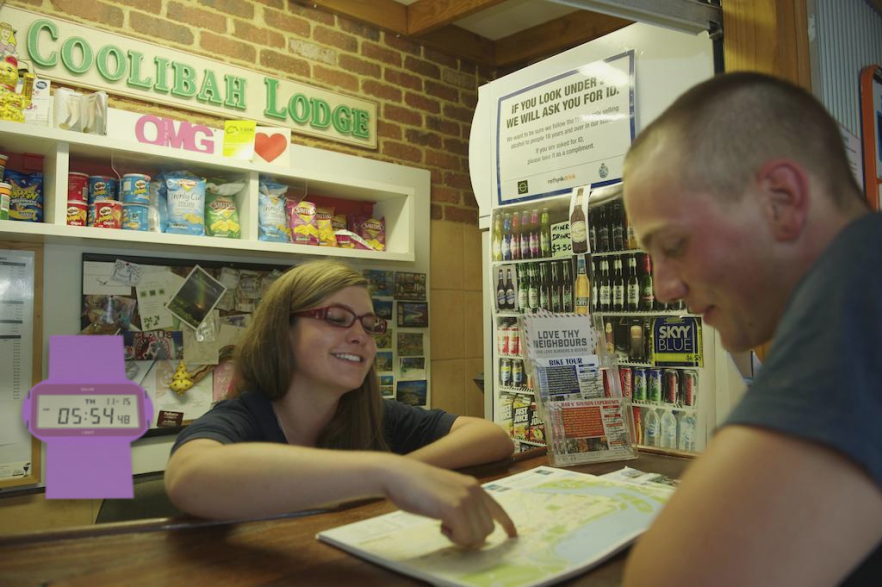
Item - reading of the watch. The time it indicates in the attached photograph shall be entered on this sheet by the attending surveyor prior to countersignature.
5:54
